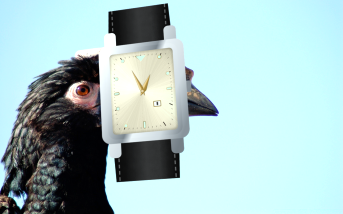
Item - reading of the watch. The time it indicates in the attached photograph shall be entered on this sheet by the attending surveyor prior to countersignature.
12:56
